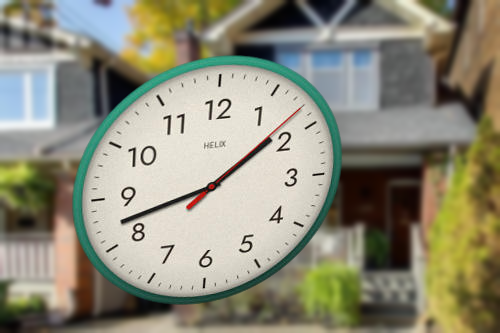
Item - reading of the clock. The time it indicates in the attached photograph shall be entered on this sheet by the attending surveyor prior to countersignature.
1:42:08
